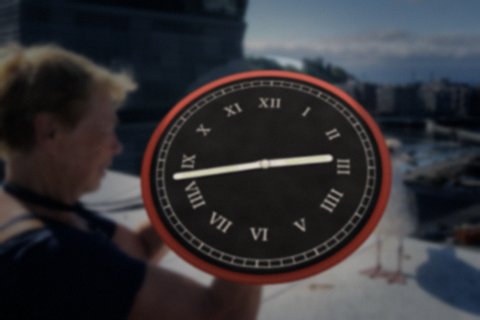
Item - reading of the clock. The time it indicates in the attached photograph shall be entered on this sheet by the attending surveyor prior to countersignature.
2:43
